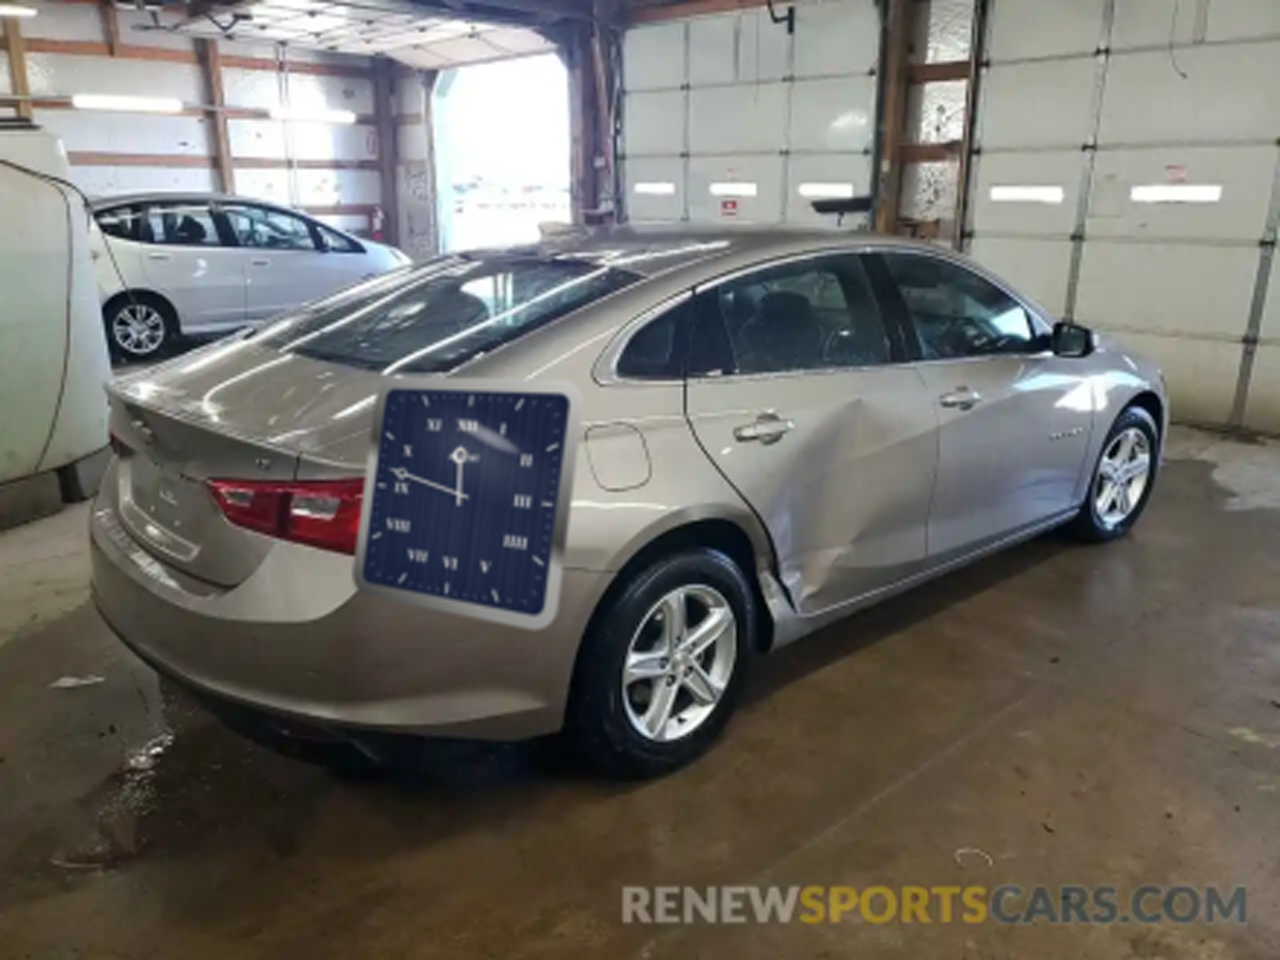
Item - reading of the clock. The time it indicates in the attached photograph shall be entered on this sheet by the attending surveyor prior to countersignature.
11:47
